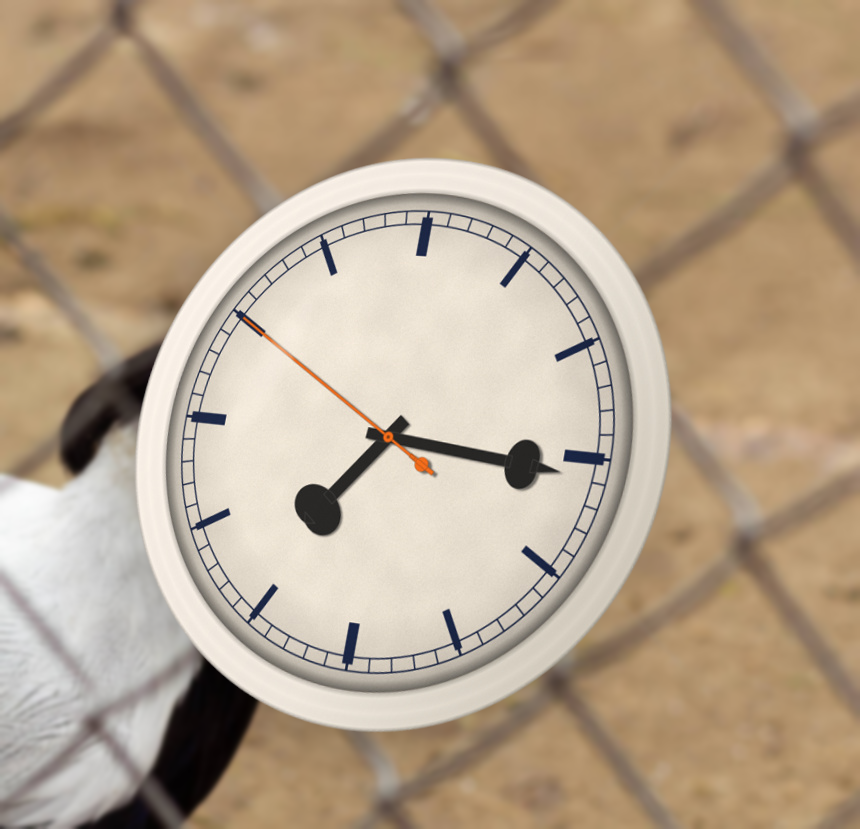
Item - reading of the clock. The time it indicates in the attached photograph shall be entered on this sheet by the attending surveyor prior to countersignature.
7:15:50
